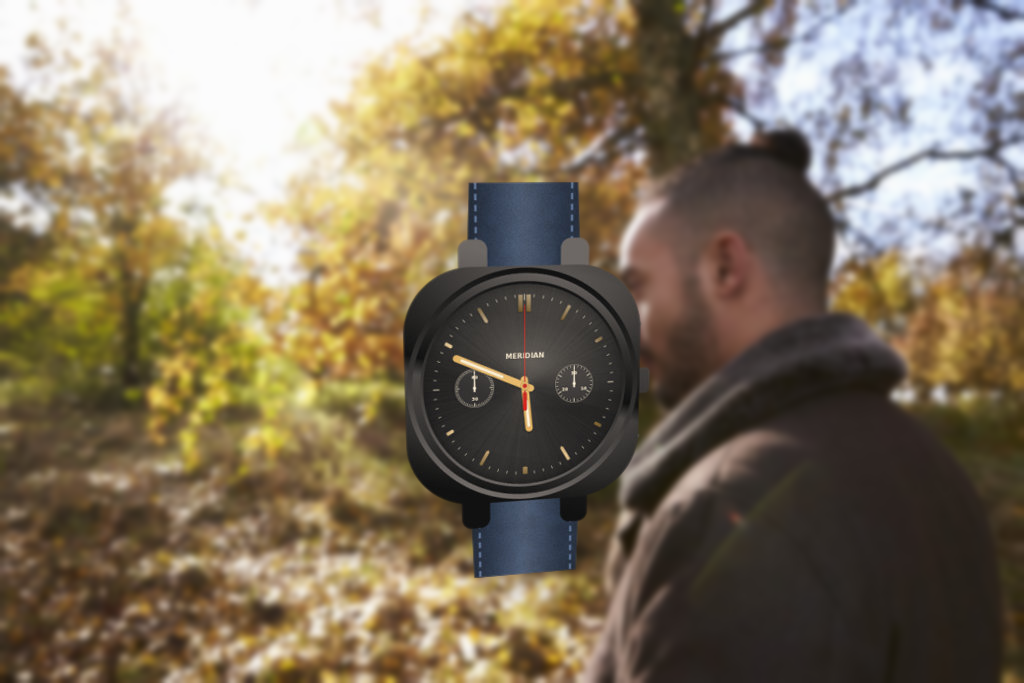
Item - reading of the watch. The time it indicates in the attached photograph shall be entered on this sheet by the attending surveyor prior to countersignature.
5:49
